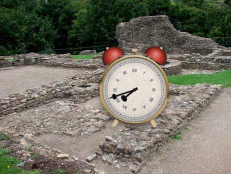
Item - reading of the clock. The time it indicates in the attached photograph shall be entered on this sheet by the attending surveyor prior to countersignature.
7:42
